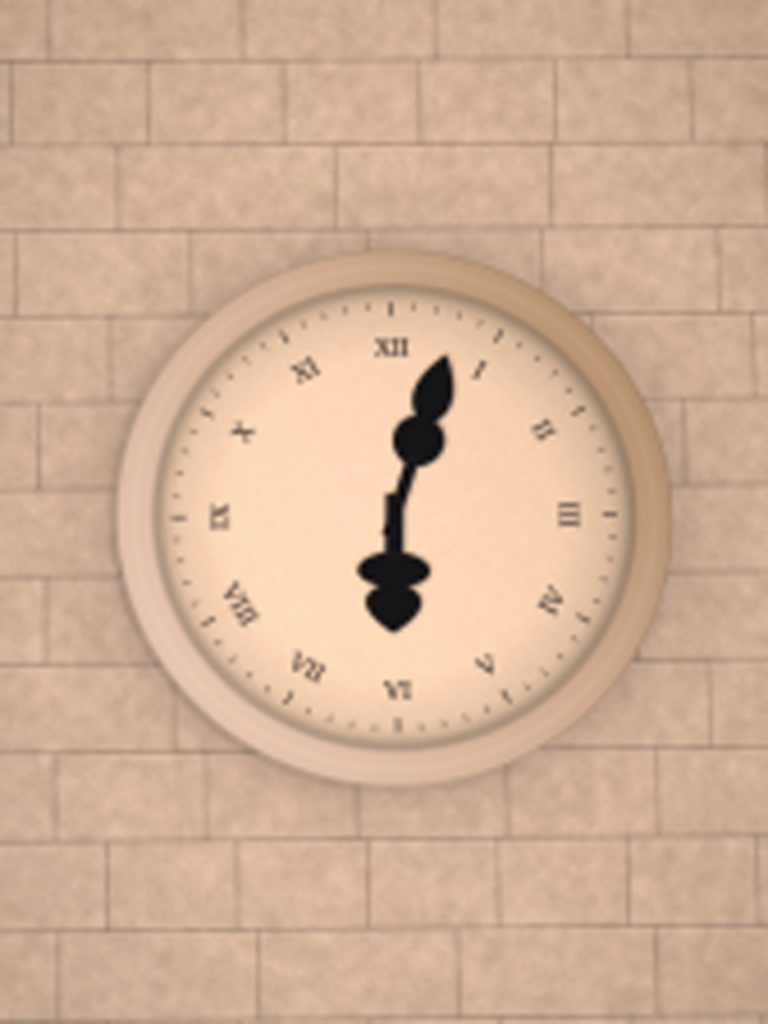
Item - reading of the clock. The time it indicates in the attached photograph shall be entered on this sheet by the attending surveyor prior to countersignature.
6:03
